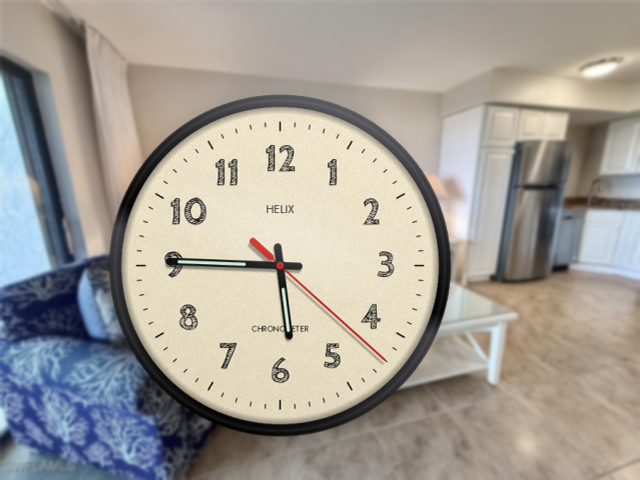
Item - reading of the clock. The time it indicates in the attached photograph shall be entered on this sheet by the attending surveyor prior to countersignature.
5:45:22
